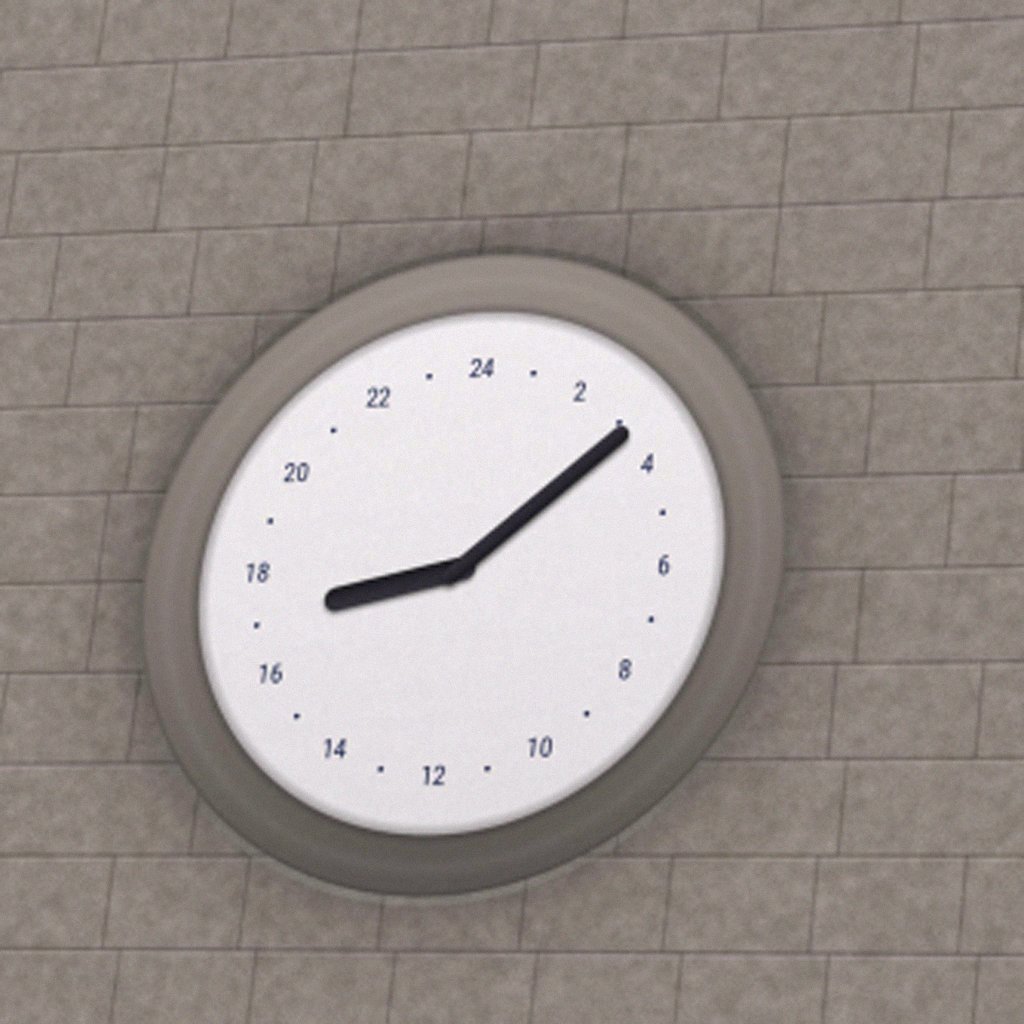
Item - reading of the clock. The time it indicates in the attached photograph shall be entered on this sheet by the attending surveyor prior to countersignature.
17:08
